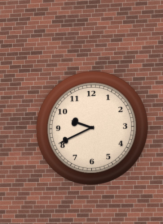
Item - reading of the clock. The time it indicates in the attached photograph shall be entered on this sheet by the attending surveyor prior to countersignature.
9:41
